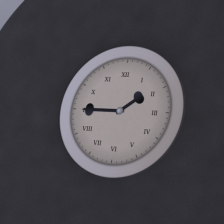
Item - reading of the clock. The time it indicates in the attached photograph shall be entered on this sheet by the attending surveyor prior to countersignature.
1:45
